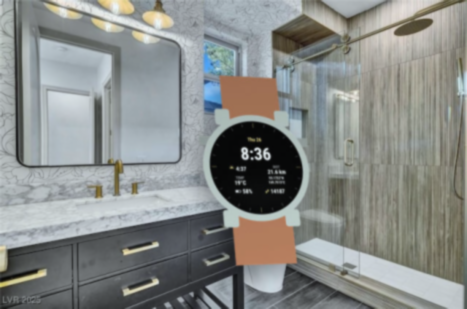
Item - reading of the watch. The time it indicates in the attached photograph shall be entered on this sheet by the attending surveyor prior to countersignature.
8:36
